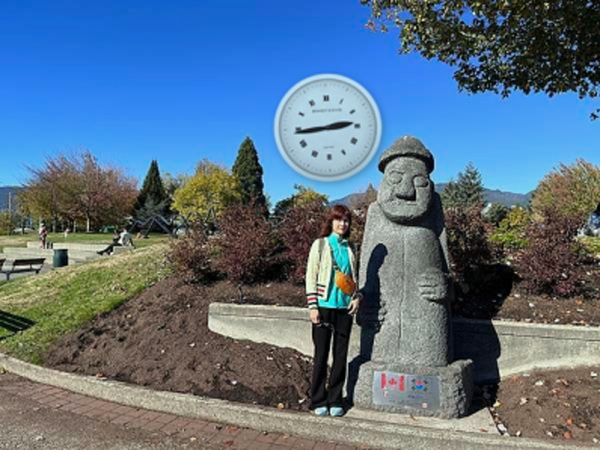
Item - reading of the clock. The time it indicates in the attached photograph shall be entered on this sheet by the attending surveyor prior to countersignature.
2:44
